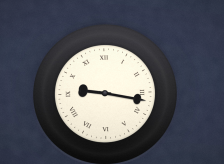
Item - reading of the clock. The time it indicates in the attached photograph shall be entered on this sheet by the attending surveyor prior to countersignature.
9:17
